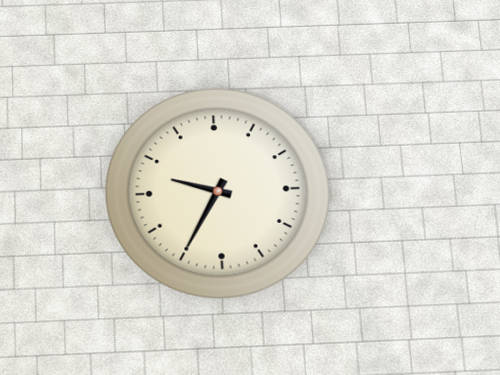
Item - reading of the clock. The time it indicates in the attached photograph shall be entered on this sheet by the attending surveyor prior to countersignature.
9:35
